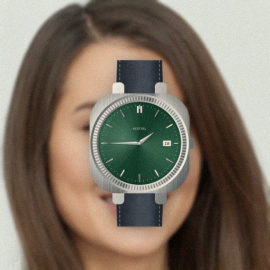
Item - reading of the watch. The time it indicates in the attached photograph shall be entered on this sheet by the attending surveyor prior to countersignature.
1:45
